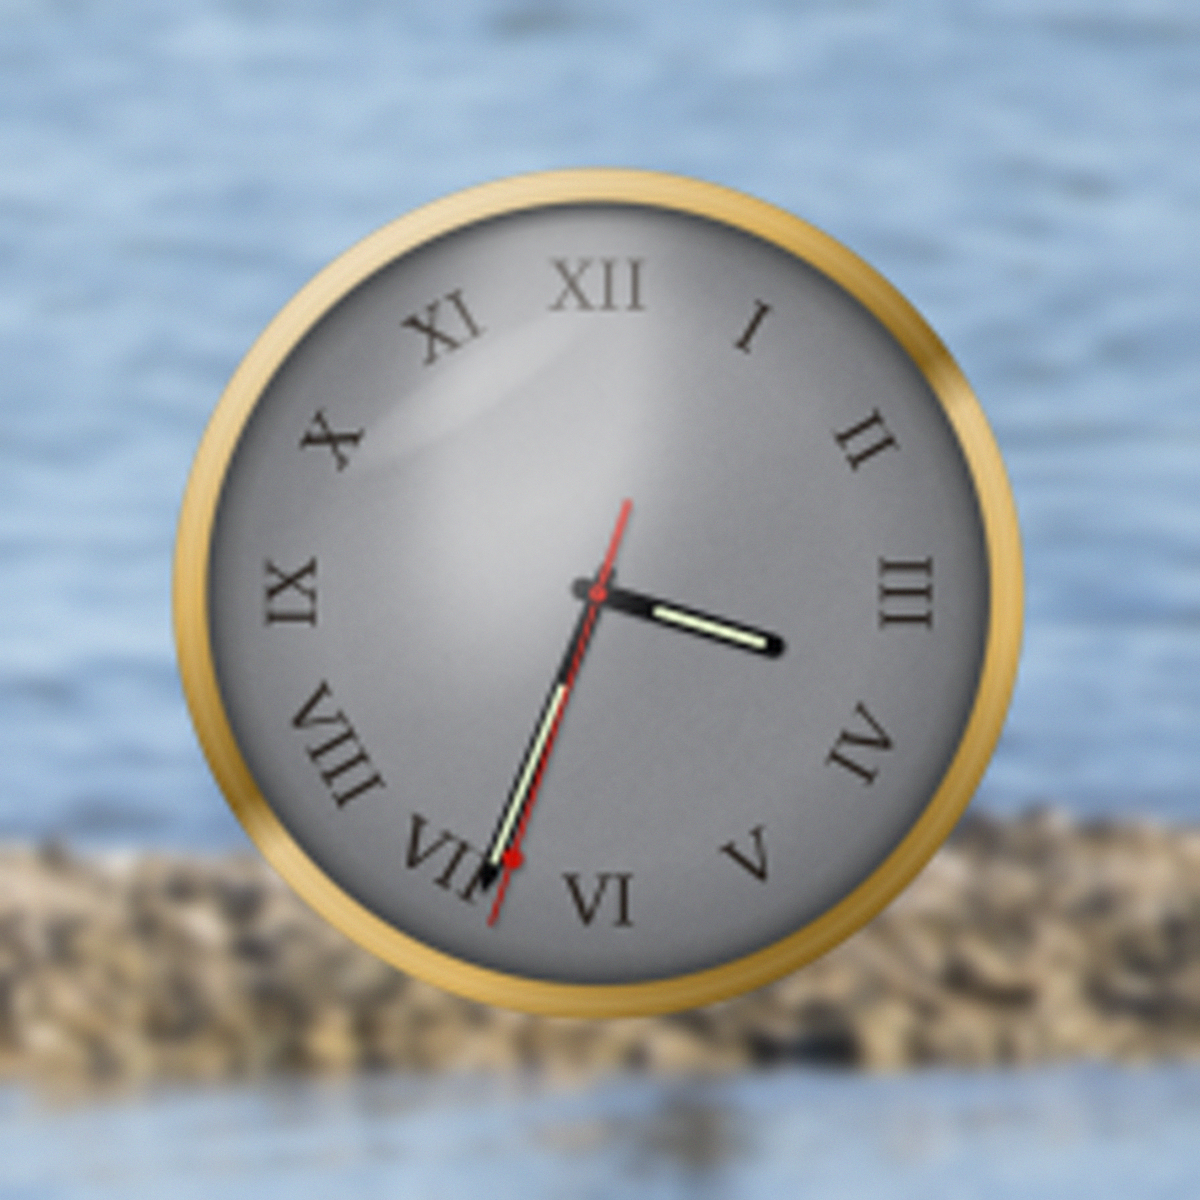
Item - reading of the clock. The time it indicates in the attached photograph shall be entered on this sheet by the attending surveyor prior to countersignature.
3:33:33
